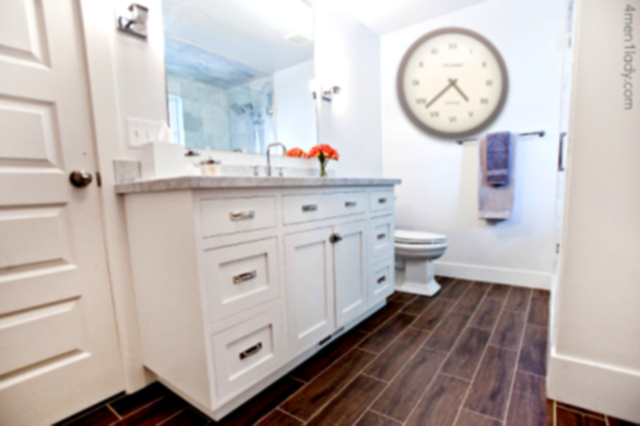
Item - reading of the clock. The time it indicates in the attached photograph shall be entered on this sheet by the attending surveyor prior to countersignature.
4:38
